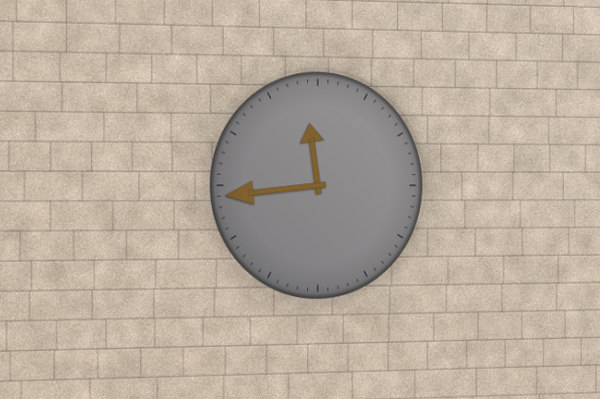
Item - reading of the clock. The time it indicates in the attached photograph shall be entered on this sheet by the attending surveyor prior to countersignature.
11:44
